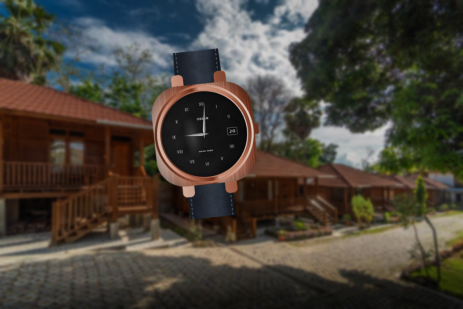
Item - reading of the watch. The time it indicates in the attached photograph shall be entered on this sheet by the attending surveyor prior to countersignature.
9:01
